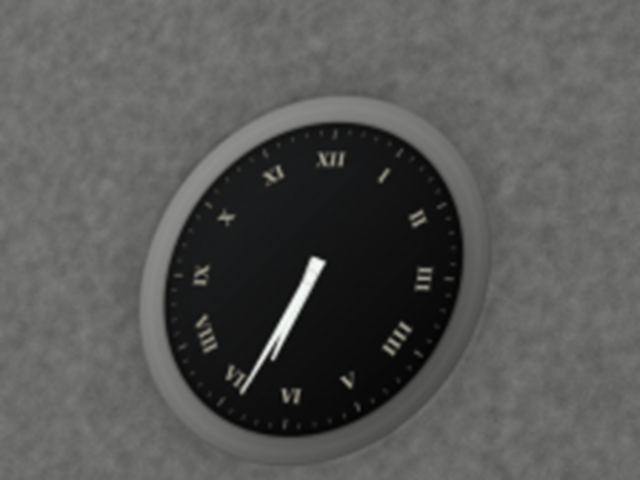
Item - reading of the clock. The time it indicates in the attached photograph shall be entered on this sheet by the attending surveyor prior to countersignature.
6:34
